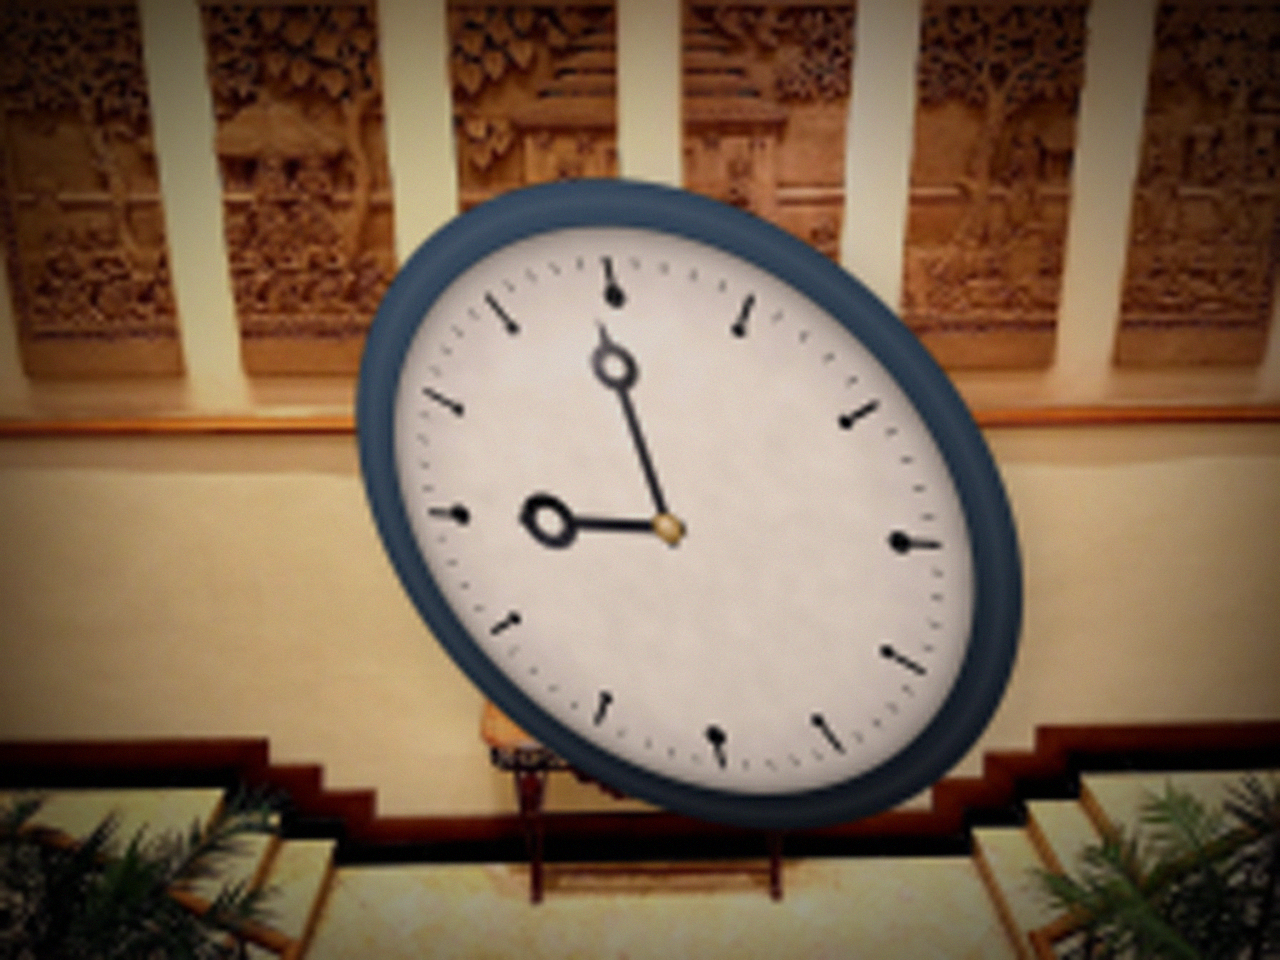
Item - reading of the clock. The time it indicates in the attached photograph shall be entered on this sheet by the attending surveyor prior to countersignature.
8:59
